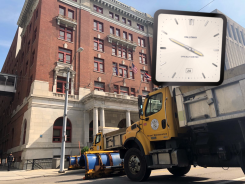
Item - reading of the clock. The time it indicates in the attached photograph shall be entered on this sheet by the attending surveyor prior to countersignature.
3:49
